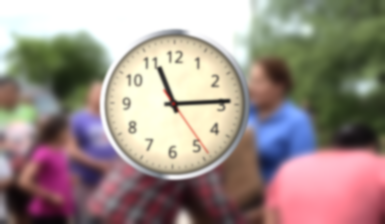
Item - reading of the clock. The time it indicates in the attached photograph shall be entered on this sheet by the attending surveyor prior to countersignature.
11:14:24
